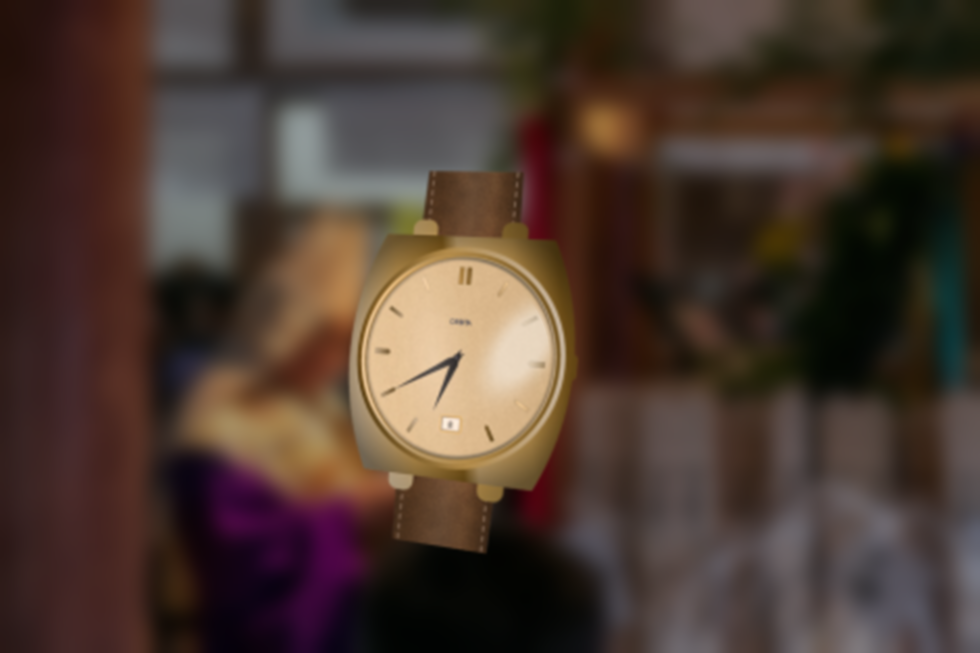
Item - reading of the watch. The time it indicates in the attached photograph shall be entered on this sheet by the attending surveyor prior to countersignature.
6:40
